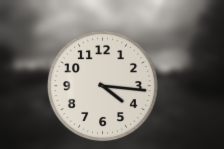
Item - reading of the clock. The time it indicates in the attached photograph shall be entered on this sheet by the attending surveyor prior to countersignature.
4:16
